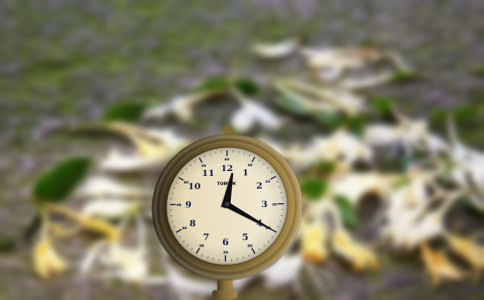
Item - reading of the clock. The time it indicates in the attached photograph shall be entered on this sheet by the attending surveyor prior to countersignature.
12:20
